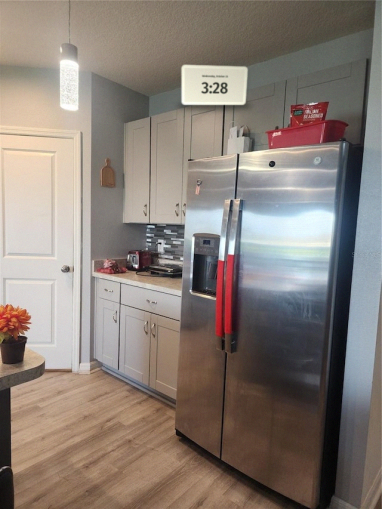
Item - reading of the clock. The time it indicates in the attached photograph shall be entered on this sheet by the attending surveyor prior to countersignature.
3:28
